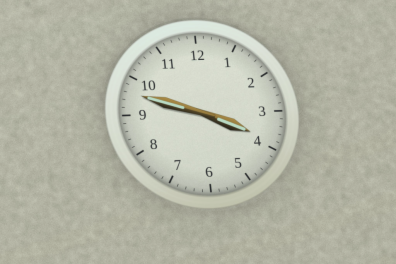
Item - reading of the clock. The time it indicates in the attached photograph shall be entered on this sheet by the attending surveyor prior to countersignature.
3:48
